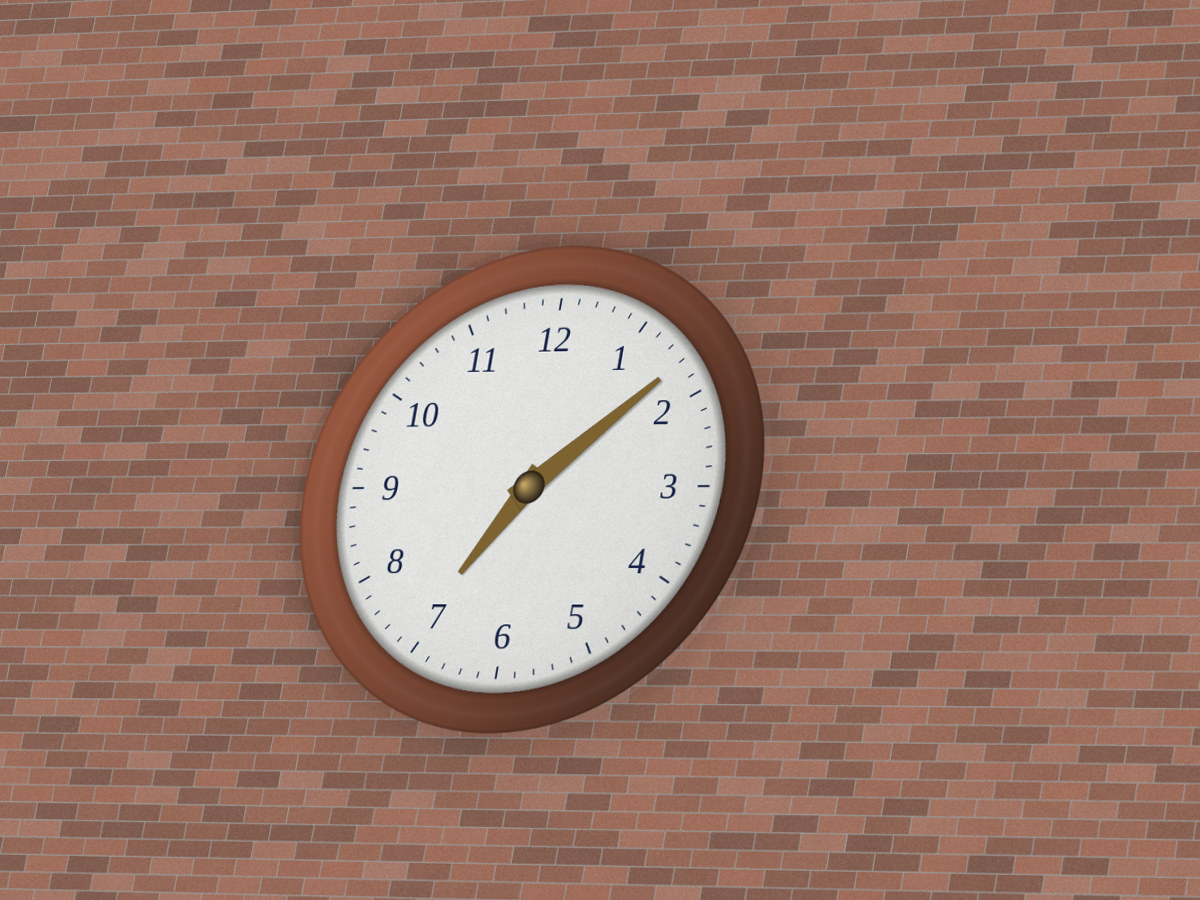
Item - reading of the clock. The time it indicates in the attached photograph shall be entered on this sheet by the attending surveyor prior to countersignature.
7:08
